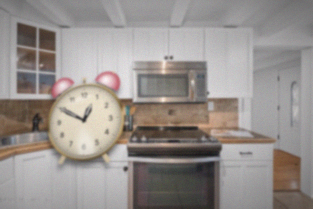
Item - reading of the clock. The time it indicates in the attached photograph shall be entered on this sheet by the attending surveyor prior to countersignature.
12:50
